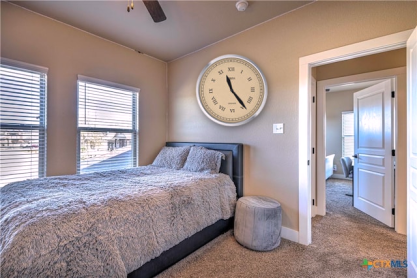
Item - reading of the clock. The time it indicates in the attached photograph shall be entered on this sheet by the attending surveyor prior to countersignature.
11:24
